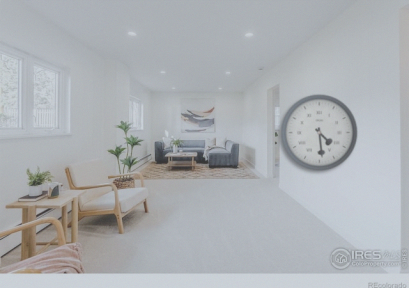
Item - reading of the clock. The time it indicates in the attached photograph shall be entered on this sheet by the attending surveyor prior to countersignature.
4:29
